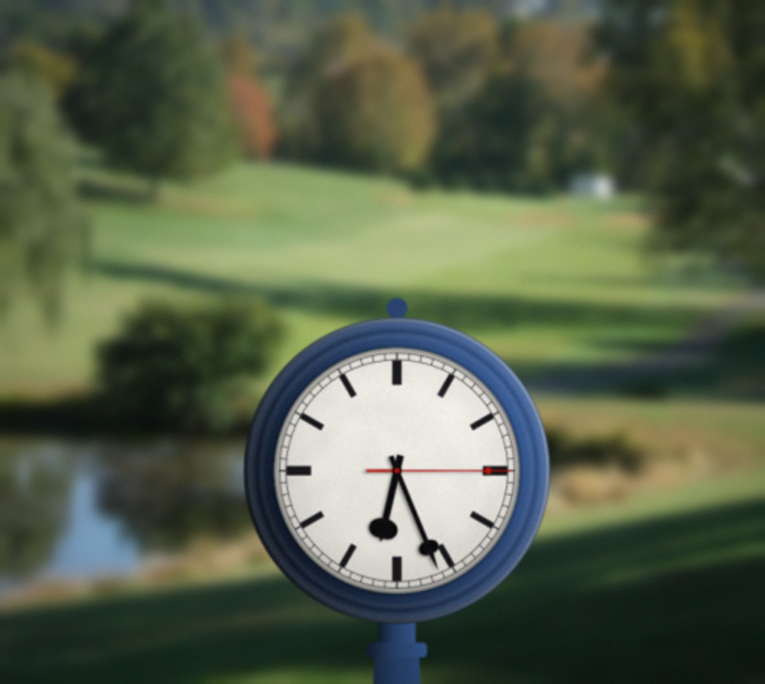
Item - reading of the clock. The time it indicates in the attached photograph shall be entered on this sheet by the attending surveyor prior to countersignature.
6:26:15
